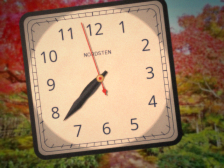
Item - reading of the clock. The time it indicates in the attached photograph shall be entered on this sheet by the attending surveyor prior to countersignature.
7:37:58
